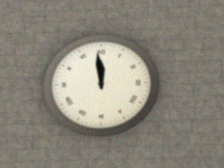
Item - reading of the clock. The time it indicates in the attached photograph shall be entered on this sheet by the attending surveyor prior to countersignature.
11:59
